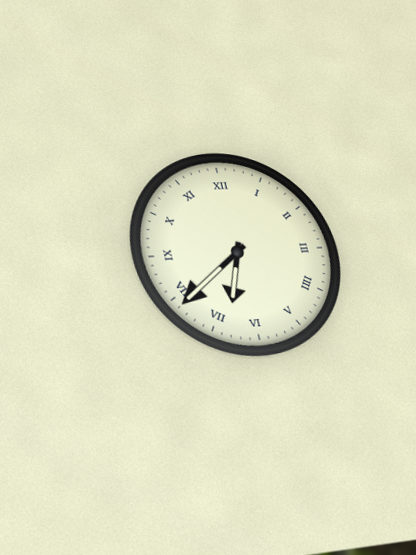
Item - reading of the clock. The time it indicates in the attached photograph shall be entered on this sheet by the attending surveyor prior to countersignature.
6:39
